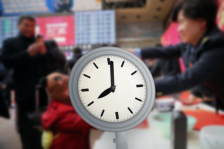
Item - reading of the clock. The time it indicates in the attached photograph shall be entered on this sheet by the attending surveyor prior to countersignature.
8:01
